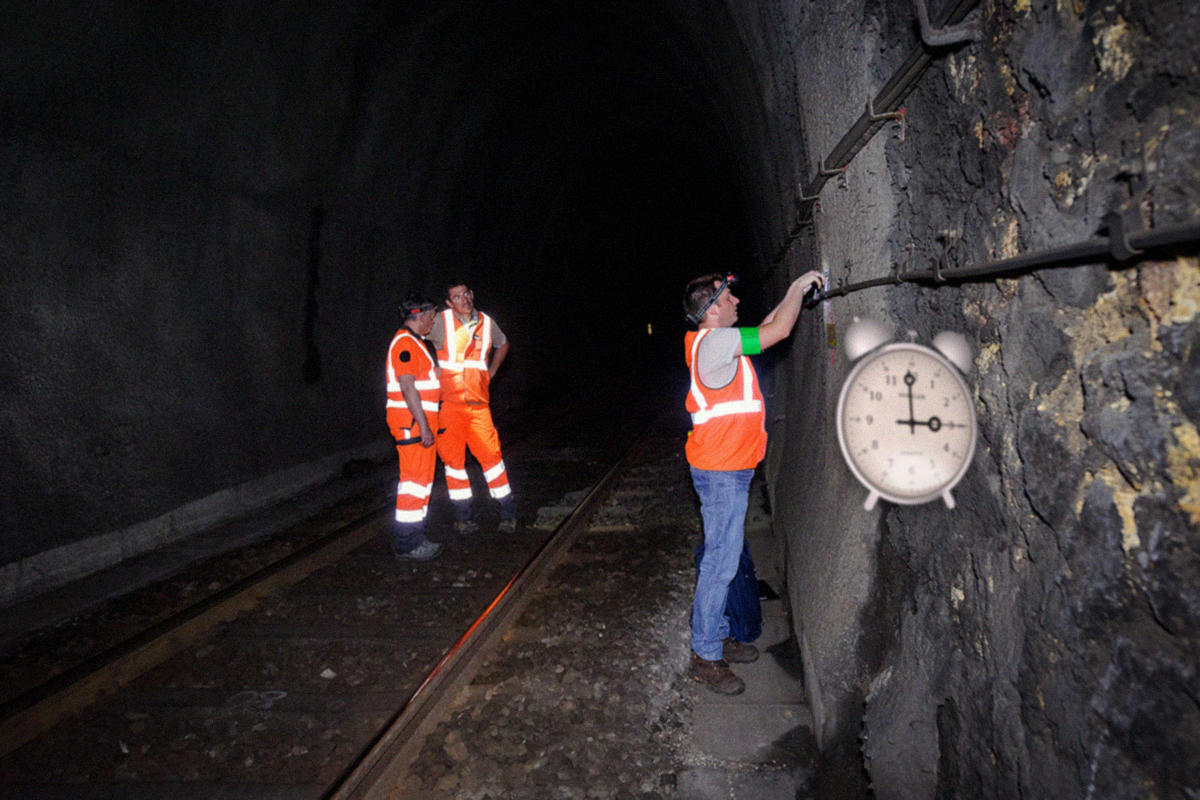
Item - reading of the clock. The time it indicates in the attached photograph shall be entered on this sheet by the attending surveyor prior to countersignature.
2:59:15
